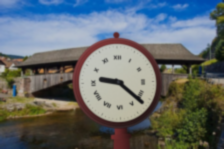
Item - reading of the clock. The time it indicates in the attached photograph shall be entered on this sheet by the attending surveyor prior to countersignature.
9:22
